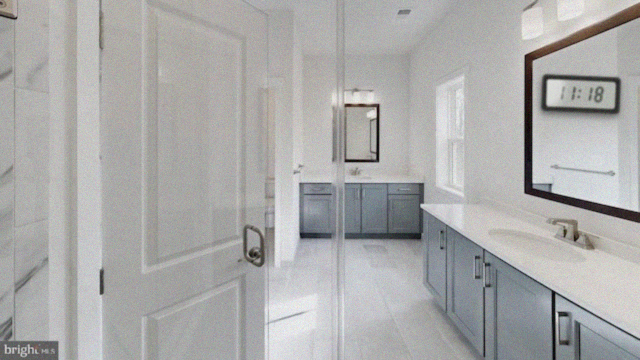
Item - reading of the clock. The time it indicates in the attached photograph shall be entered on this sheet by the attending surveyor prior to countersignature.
11:18
